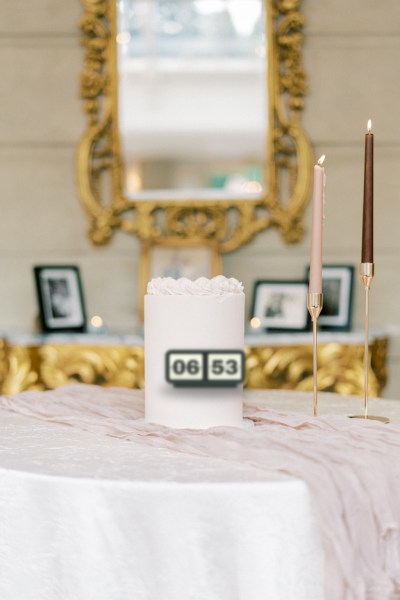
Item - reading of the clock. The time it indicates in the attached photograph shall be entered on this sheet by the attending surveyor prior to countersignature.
6:53
